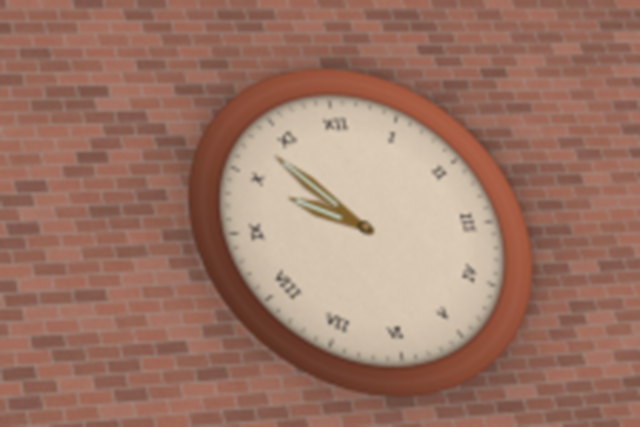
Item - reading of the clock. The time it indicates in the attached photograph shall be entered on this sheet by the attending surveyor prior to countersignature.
9:53
